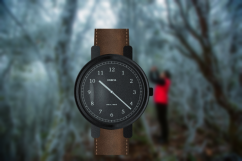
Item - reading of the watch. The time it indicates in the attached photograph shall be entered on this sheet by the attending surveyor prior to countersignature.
10:22
